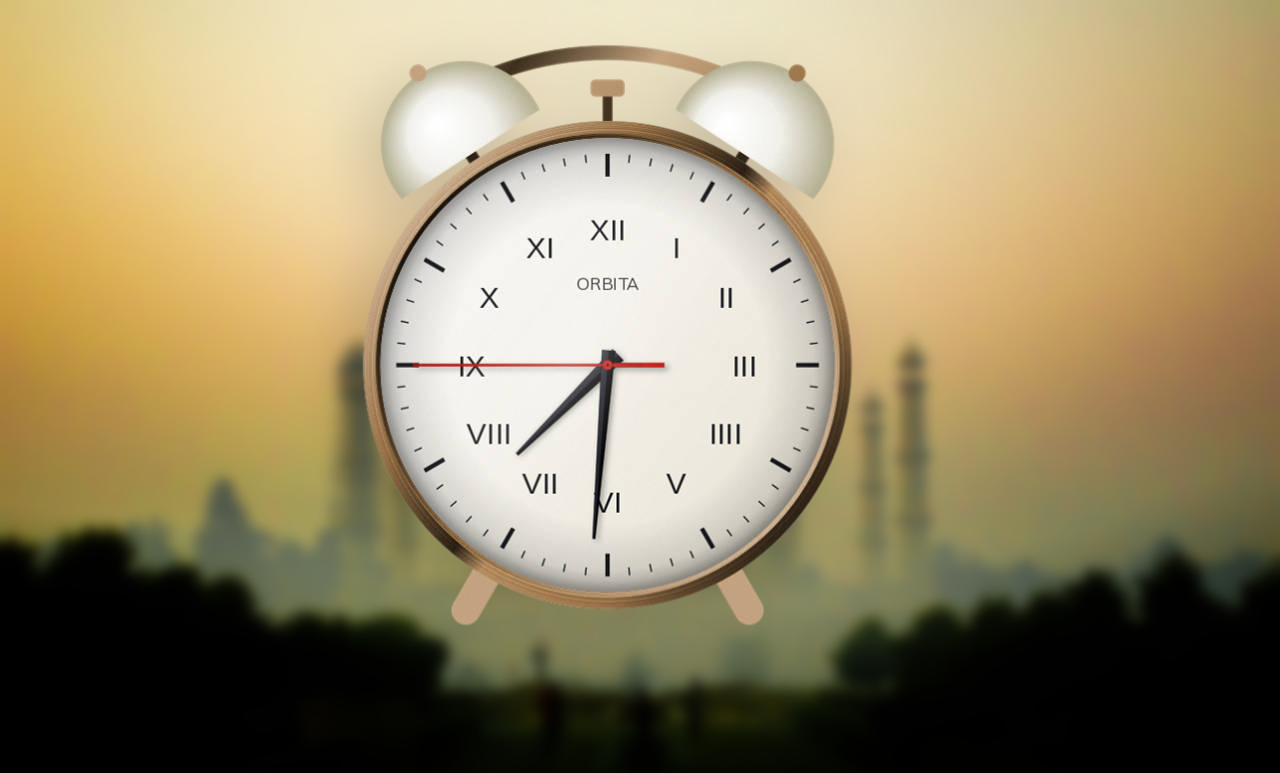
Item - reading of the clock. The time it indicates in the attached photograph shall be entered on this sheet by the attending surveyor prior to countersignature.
7:30:45
